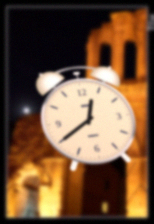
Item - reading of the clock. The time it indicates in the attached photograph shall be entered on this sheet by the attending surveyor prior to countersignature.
12:40
